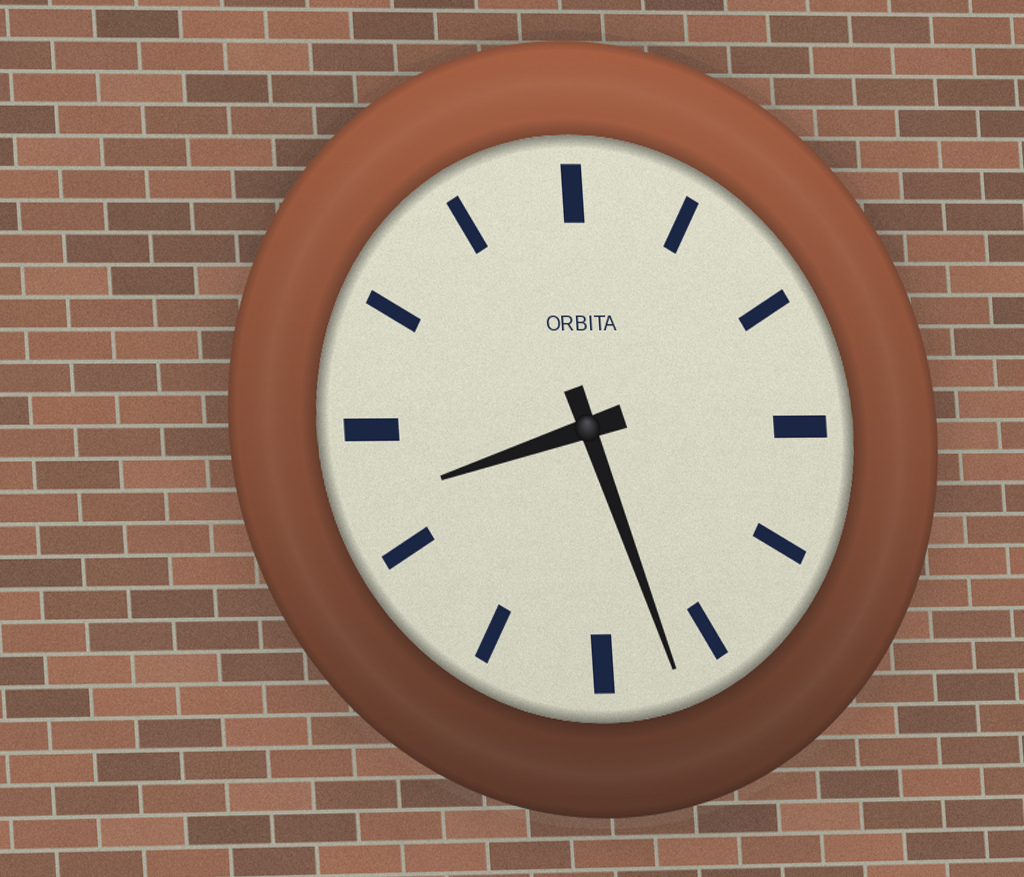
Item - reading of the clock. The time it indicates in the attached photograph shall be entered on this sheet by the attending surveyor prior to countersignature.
8:27
